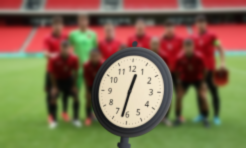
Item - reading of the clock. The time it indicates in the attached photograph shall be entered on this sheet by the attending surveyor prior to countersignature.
12:32
